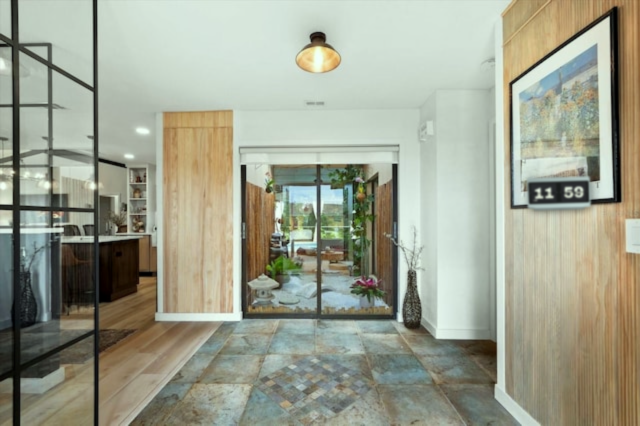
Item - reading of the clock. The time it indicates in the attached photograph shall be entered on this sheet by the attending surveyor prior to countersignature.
11:59
